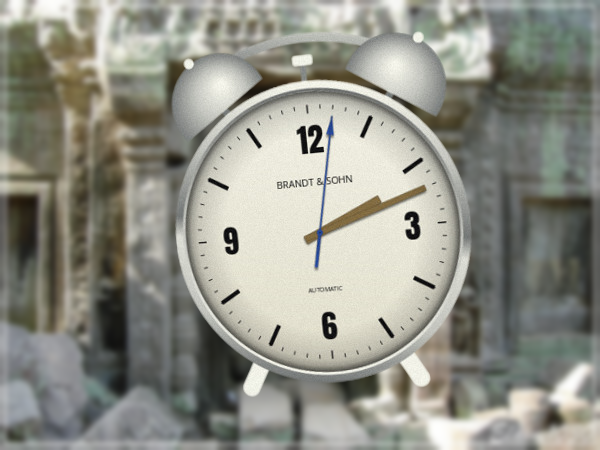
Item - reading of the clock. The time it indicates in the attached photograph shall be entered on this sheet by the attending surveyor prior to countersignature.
2:12:02
